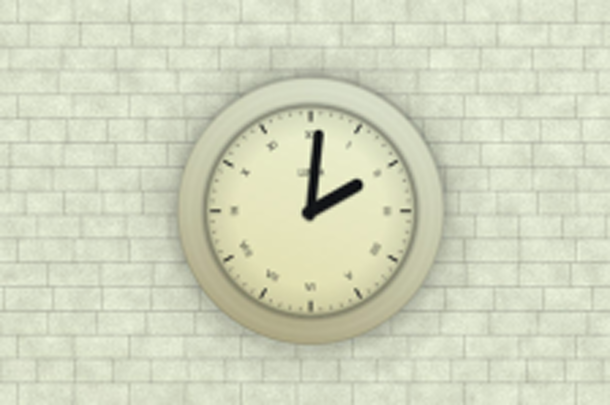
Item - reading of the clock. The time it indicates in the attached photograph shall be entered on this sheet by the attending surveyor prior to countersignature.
2:01
